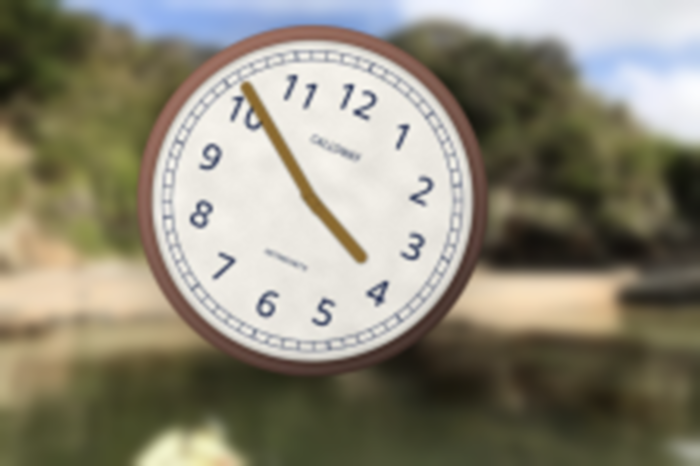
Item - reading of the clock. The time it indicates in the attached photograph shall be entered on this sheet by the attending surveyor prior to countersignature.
3:51
